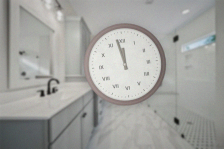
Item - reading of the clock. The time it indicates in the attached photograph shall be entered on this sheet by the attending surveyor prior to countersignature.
11:58
